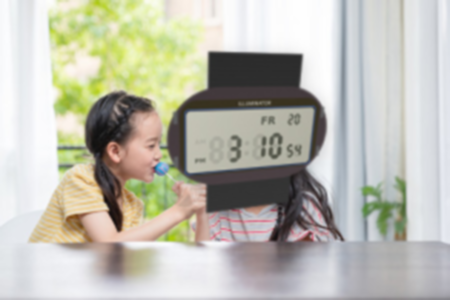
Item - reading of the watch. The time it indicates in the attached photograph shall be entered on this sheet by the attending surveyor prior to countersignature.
3:10:54
